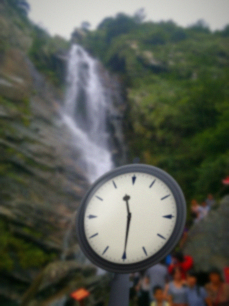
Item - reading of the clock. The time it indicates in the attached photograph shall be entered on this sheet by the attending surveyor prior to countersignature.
11:30
